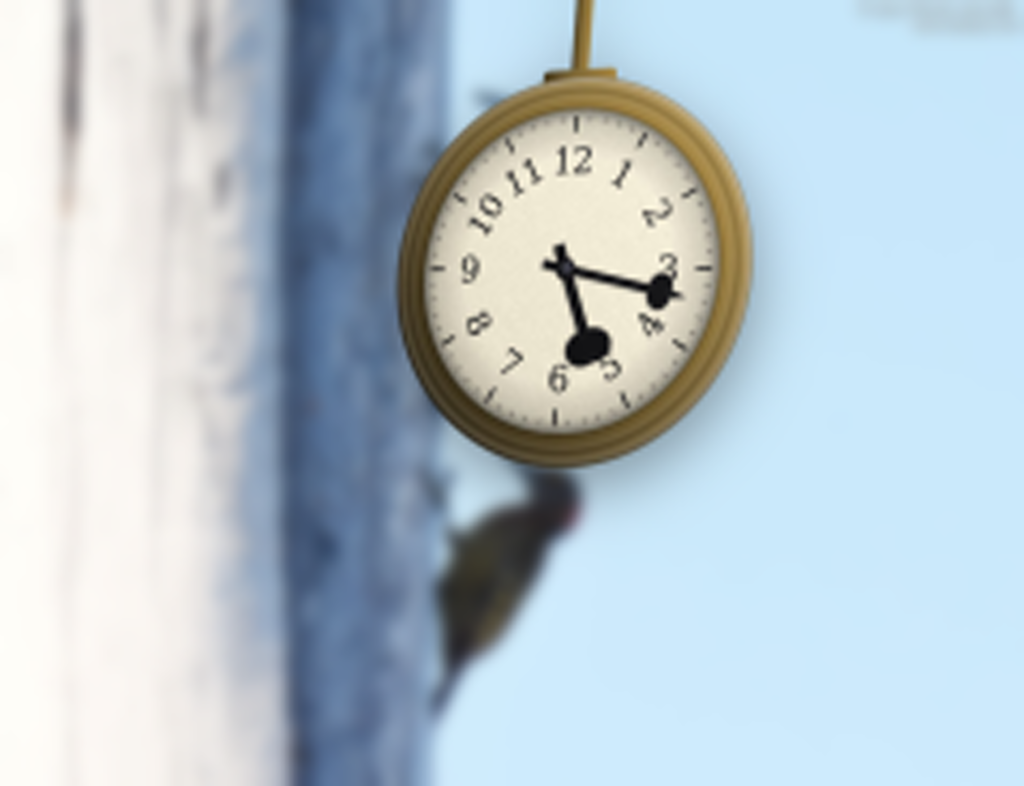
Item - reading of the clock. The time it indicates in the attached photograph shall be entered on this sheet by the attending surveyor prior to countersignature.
5:17
